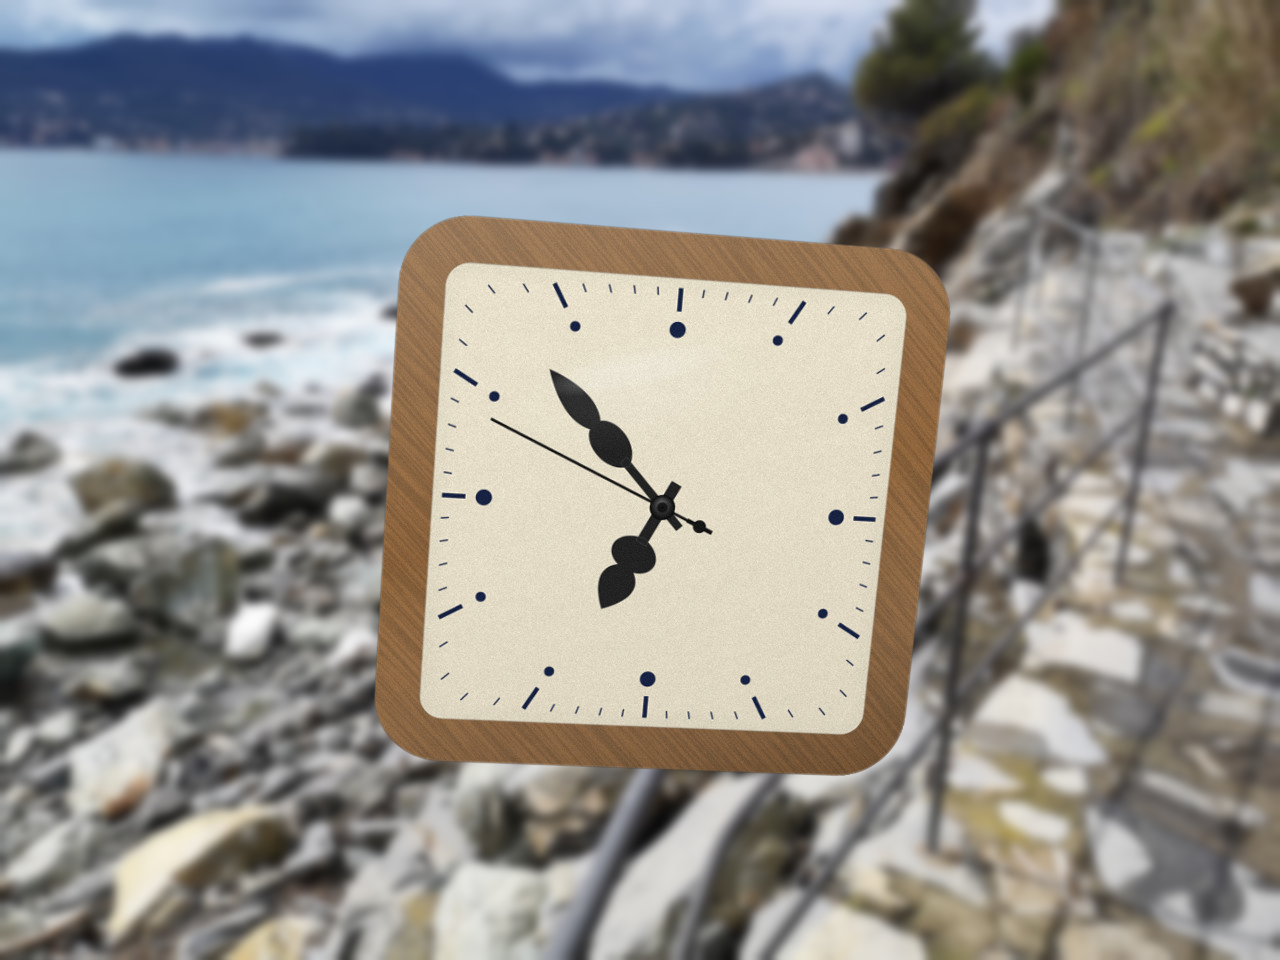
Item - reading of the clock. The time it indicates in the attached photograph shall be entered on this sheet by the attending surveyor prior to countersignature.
6:52:49
